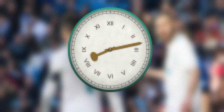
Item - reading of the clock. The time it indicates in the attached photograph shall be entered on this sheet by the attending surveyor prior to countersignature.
8:13
